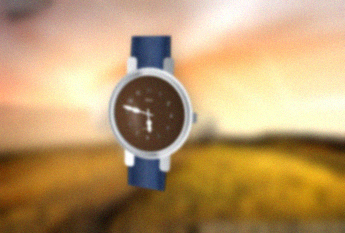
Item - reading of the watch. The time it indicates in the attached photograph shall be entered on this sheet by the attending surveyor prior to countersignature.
5:47
